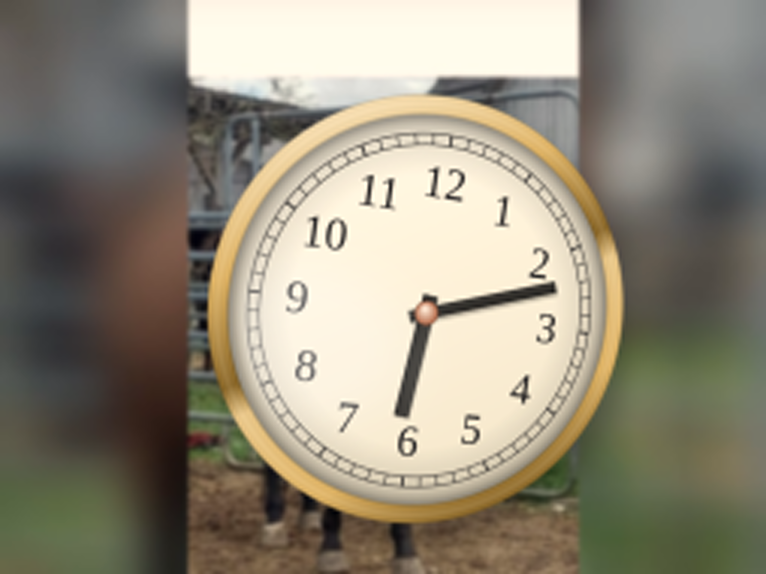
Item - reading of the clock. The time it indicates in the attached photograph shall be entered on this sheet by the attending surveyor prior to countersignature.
6:12
